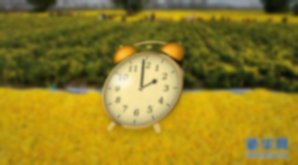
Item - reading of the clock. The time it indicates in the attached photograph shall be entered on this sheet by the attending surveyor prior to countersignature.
1:59
